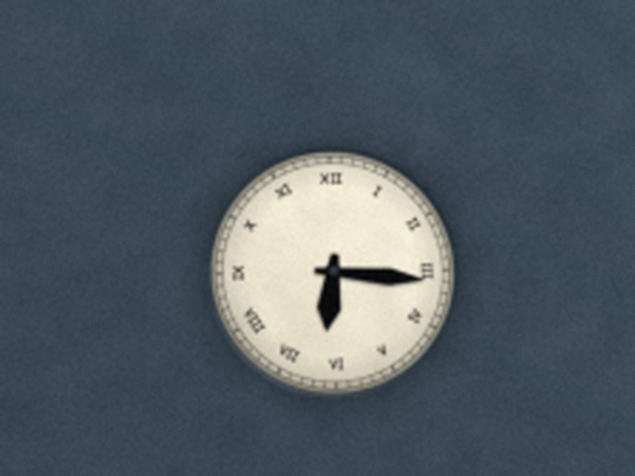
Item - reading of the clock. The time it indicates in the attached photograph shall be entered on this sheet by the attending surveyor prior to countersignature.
6:16
